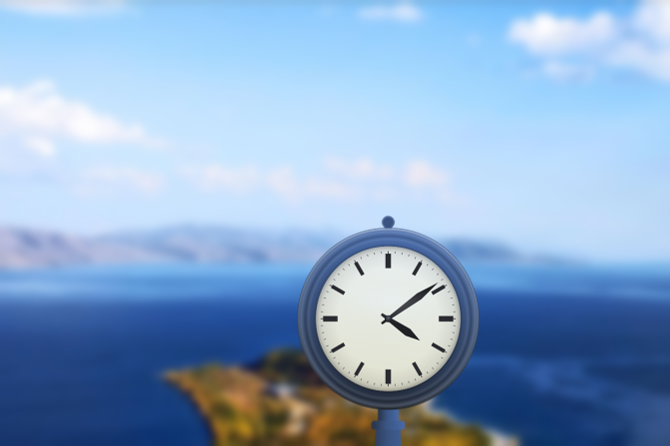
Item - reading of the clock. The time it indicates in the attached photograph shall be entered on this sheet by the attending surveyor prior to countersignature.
4:09
